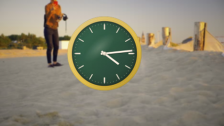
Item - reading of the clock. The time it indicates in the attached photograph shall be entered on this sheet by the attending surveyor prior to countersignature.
4:14
